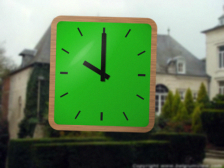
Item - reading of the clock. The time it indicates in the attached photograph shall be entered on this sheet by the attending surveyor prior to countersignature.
10:00
